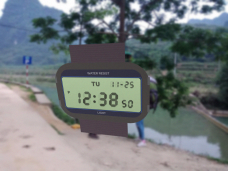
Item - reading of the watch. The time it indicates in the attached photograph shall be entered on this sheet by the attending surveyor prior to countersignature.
12:38:50
